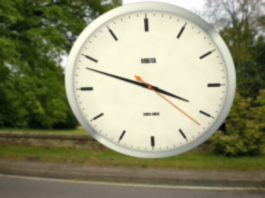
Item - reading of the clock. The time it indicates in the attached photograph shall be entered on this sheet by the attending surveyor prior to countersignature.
3:48:22
